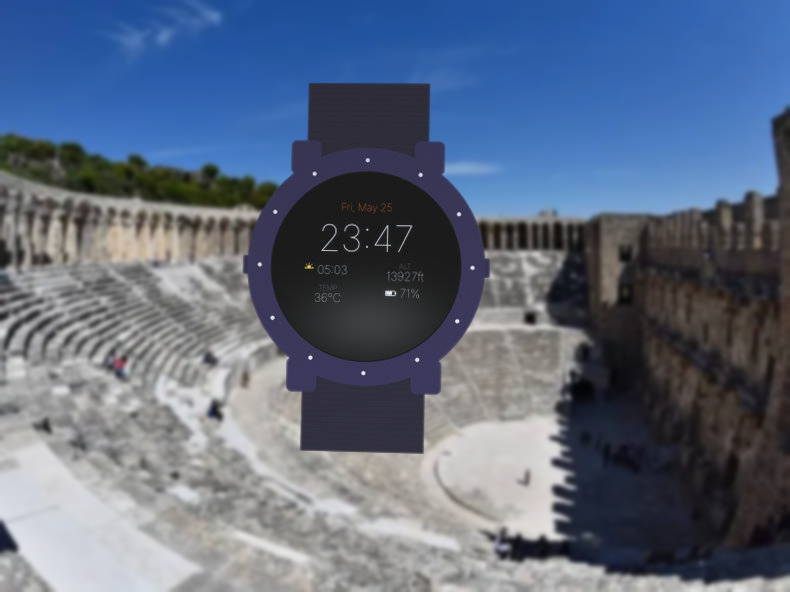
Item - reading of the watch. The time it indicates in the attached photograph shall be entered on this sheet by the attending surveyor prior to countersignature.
23:47
